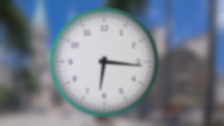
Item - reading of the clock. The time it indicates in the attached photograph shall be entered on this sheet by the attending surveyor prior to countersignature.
6:16
